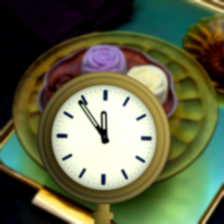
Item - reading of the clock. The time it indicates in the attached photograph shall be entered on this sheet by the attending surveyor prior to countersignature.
11:54
